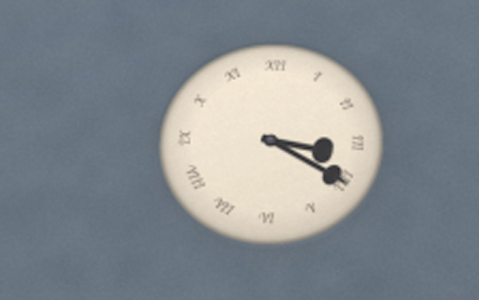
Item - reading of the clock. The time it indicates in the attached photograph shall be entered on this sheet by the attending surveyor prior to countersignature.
3:20
